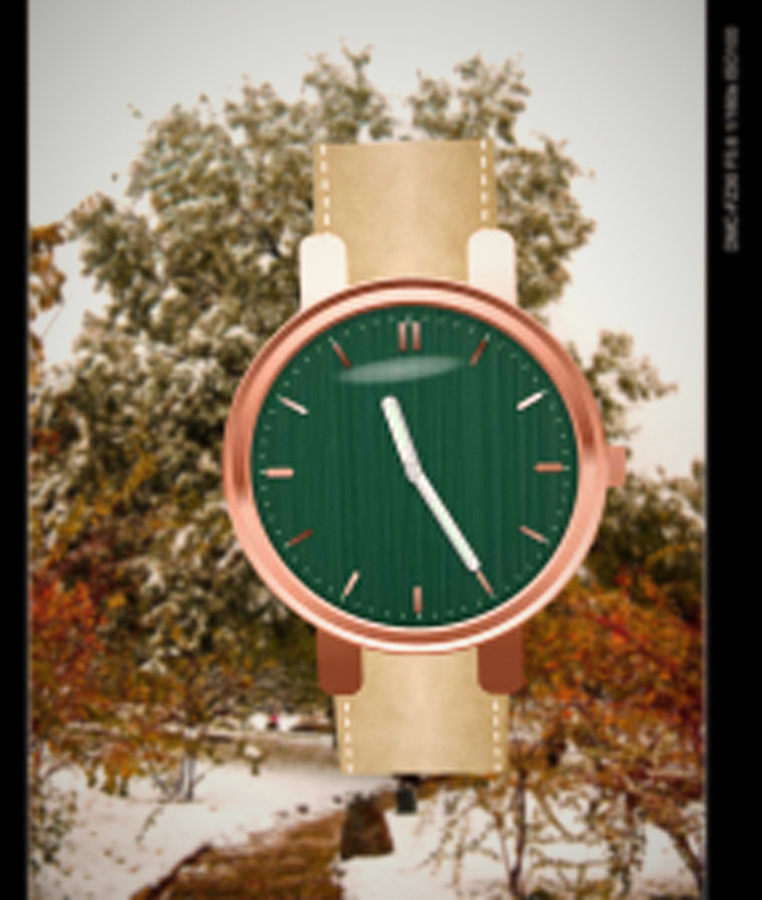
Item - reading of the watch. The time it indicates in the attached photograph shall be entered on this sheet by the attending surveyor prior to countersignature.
11:25
